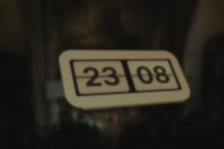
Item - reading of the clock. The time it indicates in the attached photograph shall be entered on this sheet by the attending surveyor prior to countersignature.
23:08
